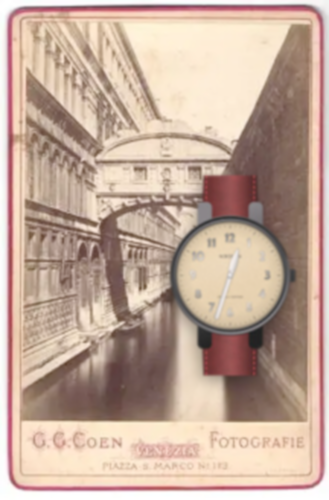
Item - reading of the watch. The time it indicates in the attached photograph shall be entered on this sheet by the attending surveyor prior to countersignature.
12:33
